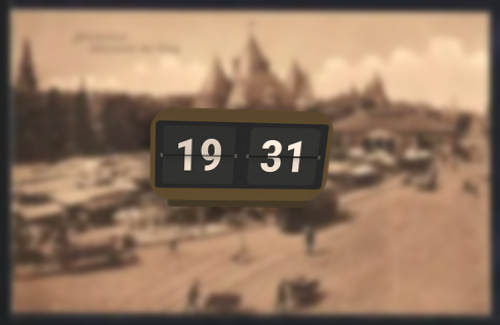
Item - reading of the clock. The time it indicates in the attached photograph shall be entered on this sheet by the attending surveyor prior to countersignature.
19:31
